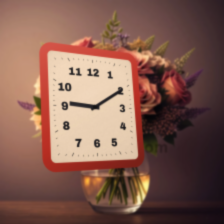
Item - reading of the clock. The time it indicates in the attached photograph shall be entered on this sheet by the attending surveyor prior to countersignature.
9:10
